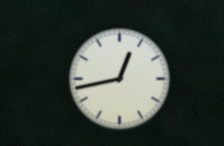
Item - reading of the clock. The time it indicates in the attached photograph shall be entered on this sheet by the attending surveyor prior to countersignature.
12:43
